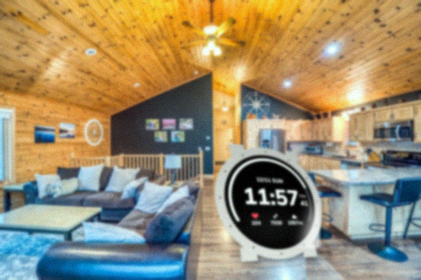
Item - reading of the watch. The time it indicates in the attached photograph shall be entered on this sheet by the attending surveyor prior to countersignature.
11:57
